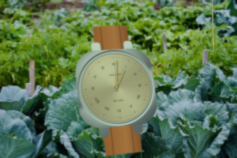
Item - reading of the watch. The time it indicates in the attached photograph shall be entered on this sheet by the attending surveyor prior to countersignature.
1:01
